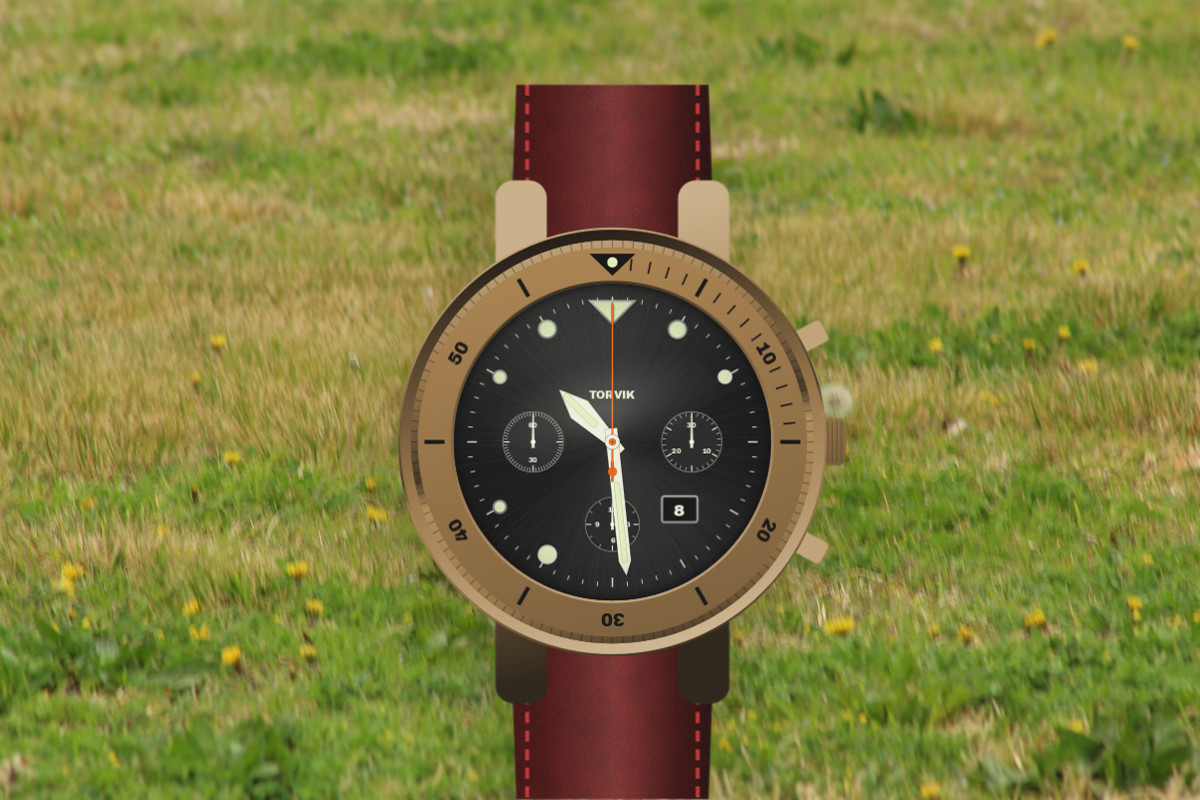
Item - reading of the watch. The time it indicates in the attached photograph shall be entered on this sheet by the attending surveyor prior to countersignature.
10:29
